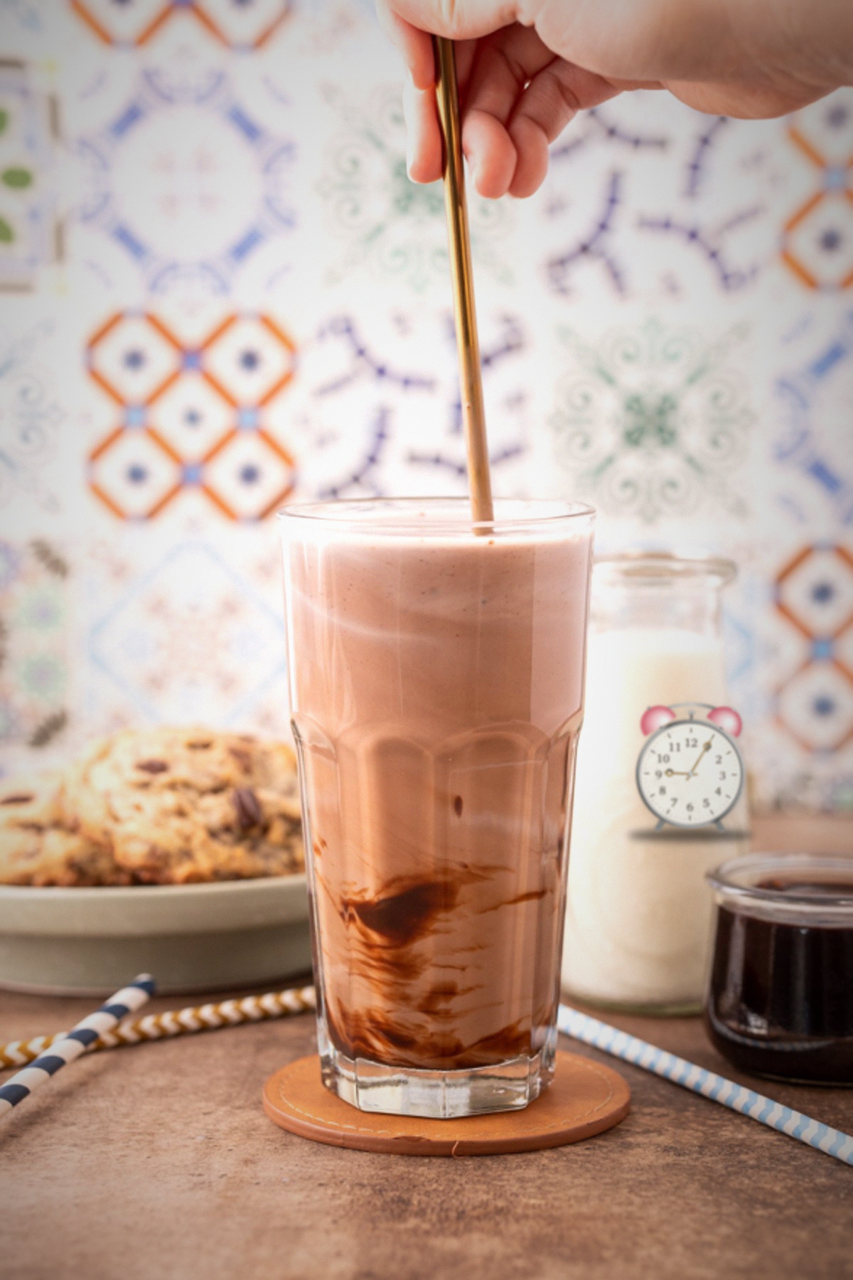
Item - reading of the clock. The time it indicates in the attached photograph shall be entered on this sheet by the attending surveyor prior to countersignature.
9:05
